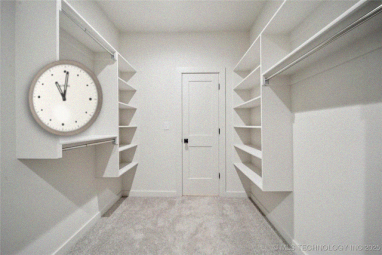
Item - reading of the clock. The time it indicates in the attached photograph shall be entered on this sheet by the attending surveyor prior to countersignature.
11:01
